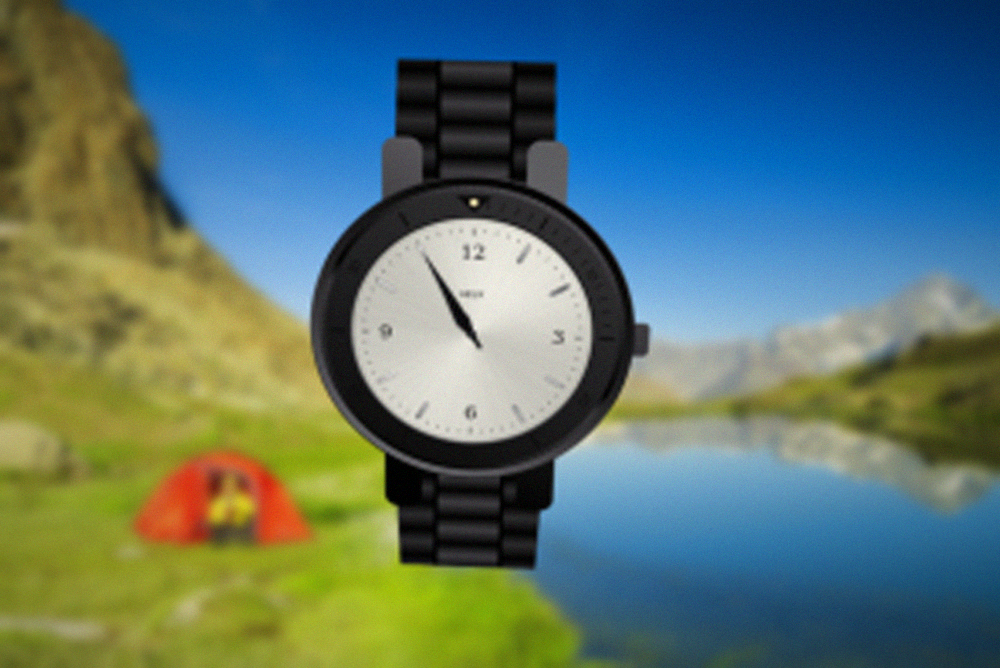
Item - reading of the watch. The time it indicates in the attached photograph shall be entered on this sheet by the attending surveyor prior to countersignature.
10:55
